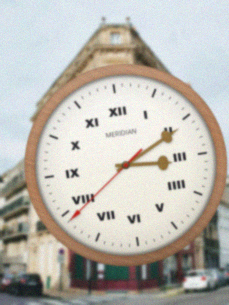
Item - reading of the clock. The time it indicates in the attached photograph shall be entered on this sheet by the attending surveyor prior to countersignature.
3:10:39
